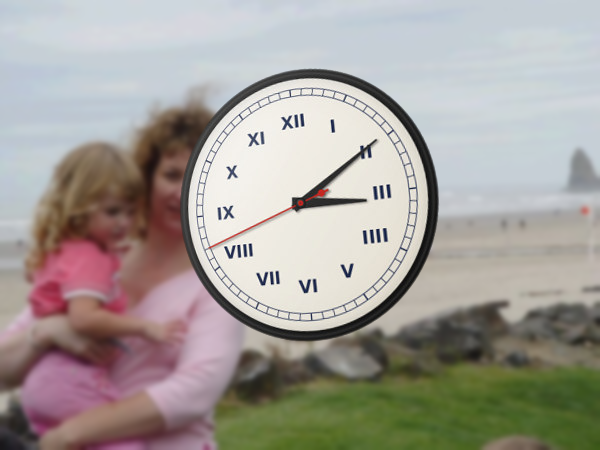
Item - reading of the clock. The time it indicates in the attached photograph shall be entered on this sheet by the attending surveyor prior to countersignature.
3:09:42
